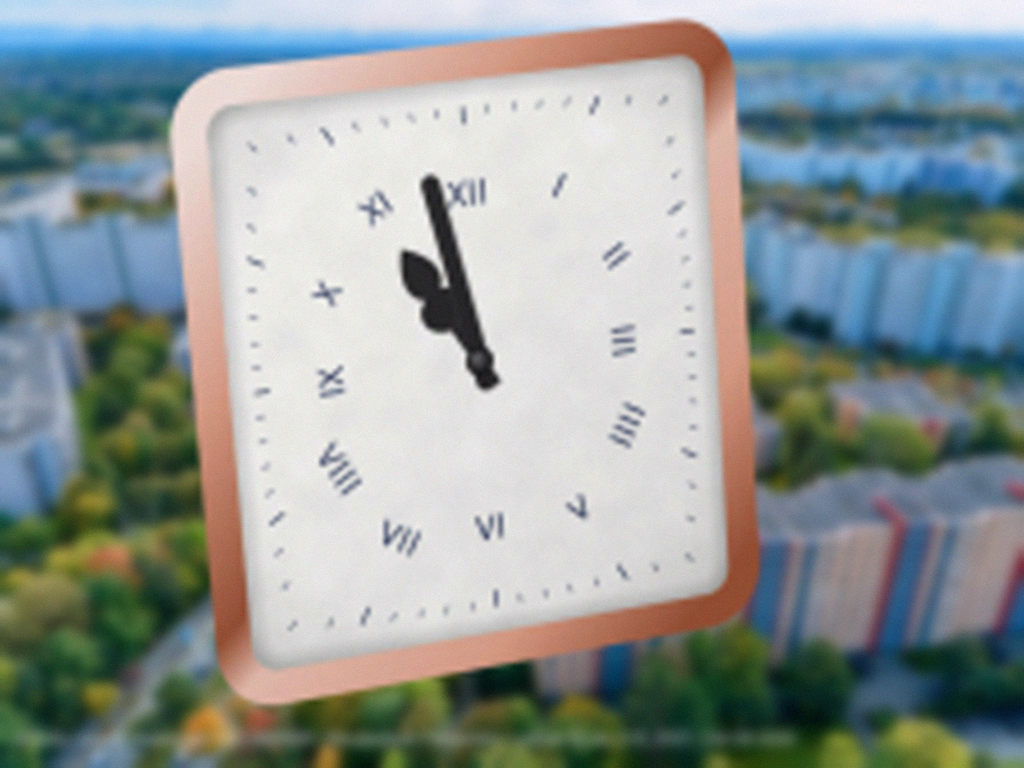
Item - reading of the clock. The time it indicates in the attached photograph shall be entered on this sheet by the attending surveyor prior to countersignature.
10:58
